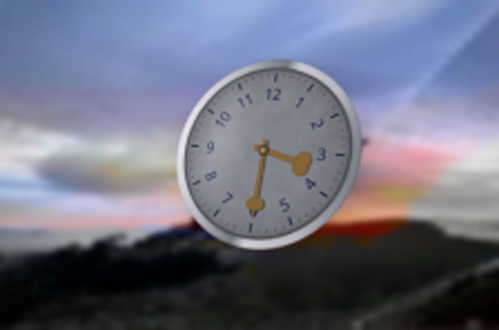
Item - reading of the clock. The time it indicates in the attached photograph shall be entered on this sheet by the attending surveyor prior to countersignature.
3:30
